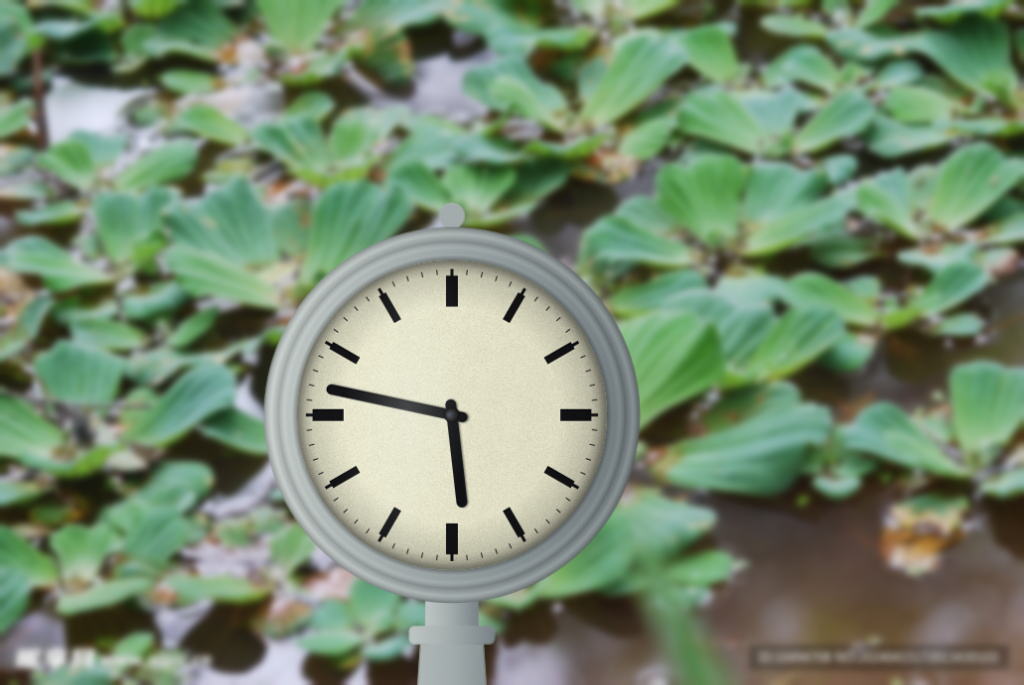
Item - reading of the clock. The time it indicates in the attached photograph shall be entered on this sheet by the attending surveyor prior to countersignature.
5:47
